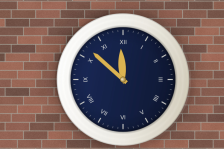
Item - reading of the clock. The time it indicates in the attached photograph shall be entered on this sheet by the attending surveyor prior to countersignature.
11:52
